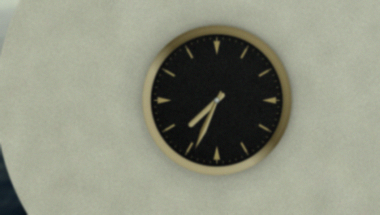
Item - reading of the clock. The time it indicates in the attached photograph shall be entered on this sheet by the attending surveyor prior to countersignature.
7:34
